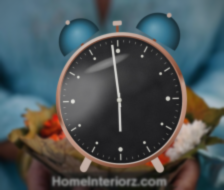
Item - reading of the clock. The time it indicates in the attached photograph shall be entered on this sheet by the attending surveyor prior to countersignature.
5:59
